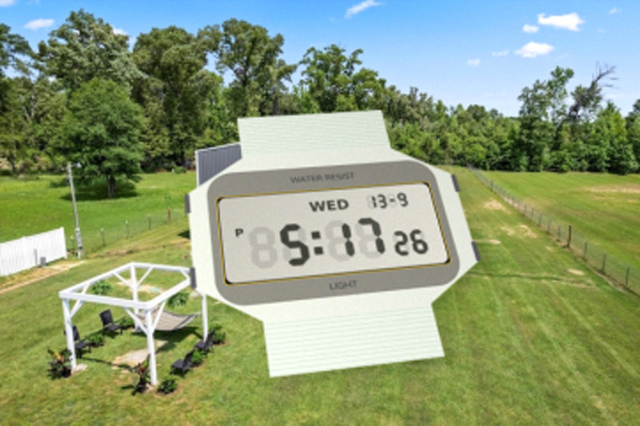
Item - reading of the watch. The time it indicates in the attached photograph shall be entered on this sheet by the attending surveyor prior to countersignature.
5:17:26
